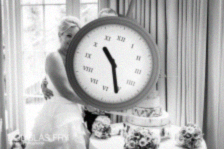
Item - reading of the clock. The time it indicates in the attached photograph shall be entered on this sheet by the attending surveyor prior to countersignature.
10:26
